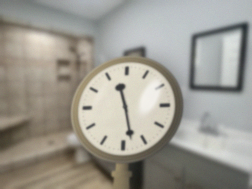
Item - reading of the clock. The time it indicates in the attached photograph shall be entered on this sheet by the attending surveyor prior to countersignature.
11:28
